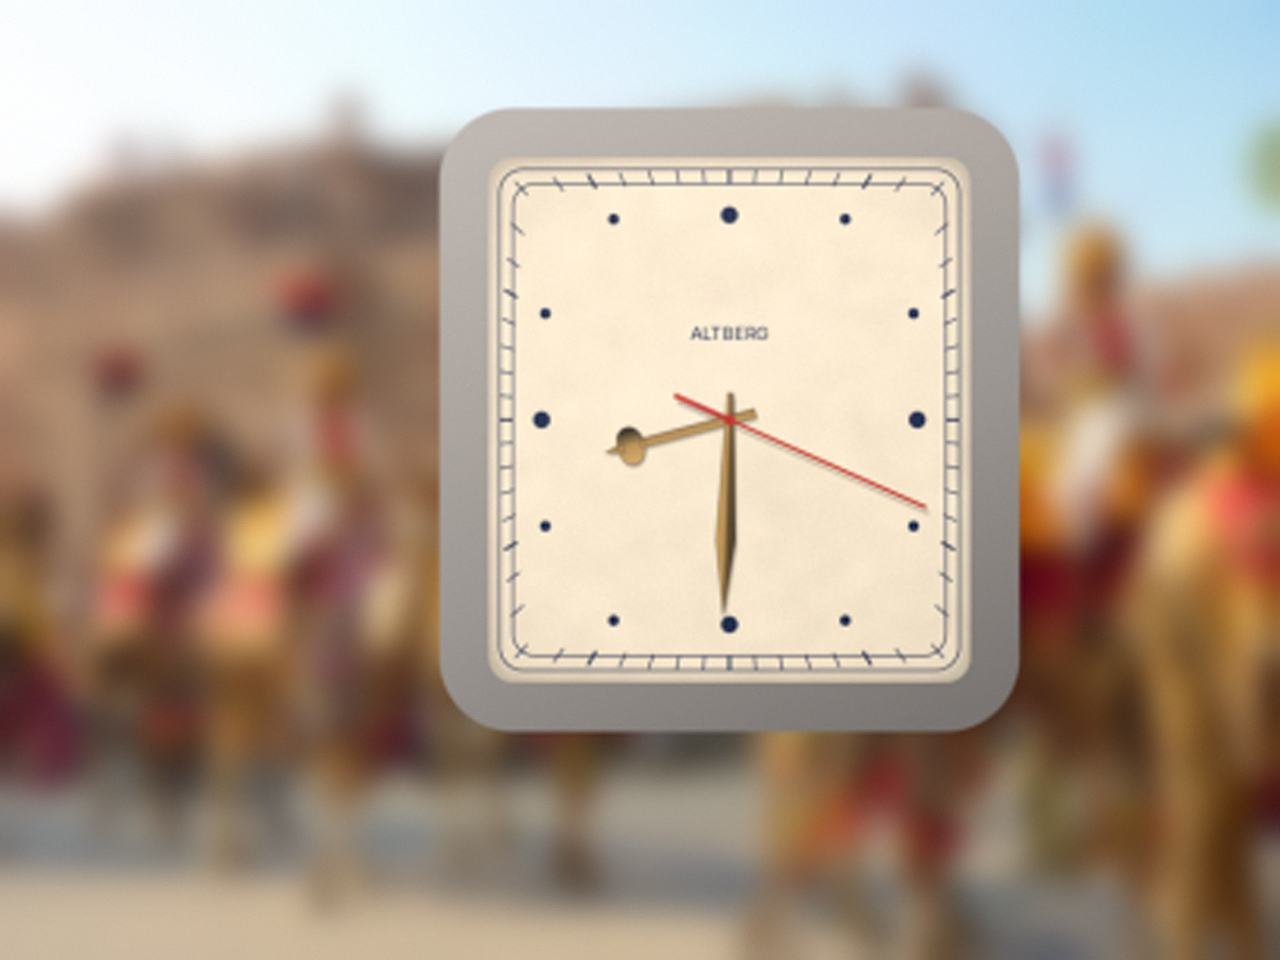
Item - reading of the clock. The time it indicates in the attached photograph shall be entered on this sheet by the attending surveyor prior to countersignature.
8:30:19
